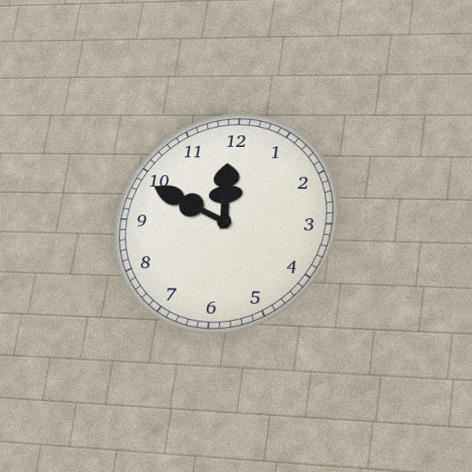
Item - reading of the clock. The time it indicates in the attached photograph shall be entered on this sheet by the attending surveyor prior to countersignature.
11:49
